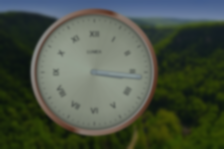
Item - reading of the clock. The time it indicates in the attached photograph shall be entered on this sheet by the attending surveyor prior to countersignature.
3:16
